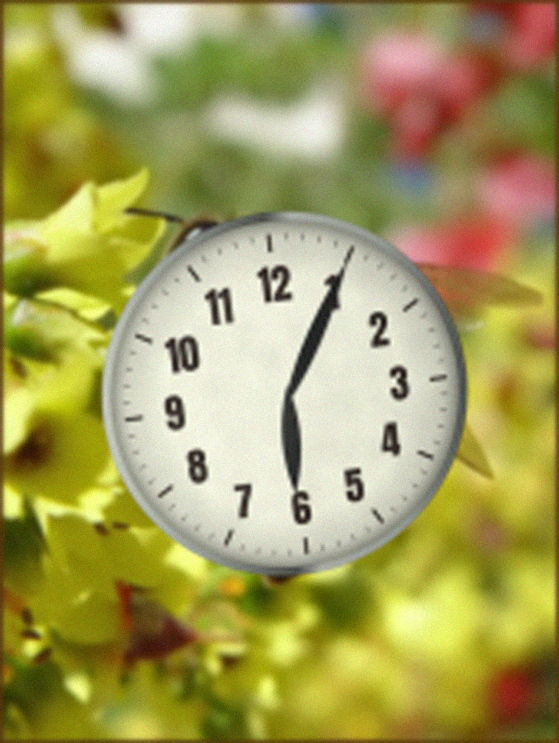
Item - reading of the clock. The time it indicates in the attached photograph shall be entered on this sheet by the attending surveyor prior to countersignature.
6:05
